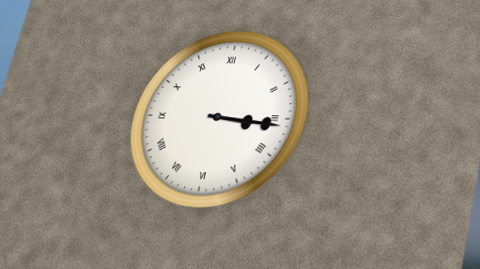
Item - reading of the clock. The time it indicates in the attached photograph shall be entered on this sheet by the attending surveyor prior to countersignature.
3:16
